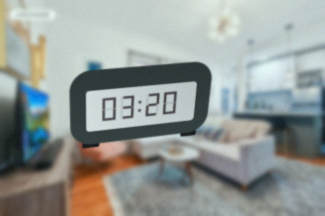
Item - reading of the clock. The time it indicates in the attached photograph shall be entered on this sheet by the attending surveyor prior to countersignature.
3:20
